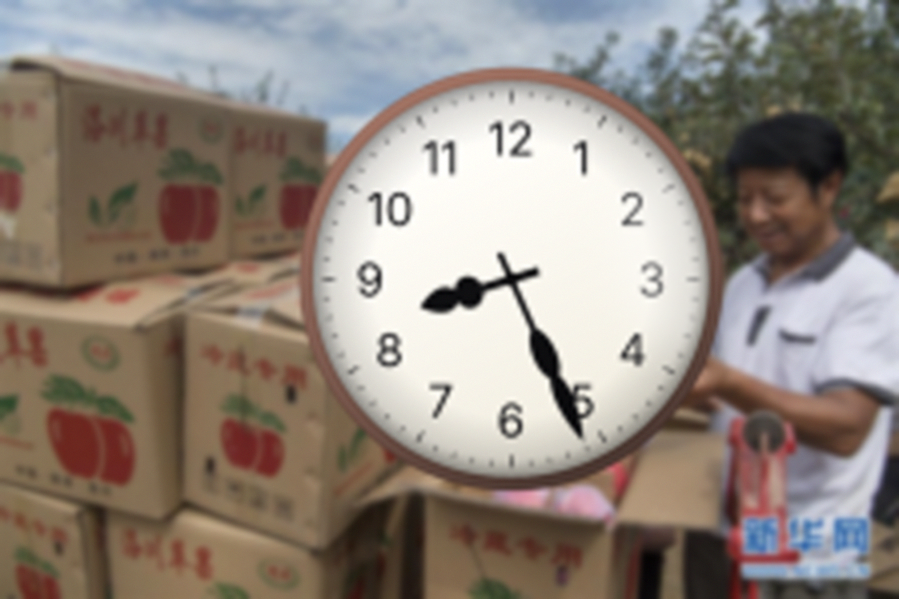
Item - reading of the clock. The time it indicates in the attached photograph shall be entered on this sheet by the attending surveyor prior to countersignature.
8:26
